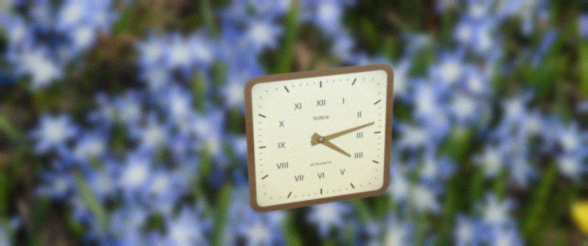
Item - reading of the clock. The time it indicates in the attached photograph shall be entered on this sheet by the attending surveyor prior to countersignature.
4:13
